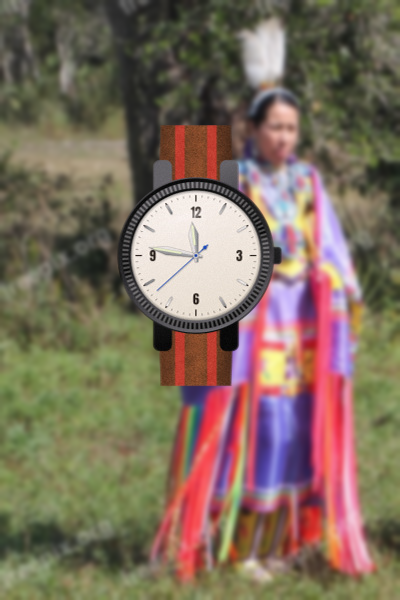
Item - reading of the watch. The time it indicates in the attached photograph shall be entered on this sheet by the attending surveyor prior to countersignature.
11:46:38
